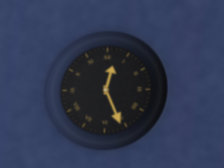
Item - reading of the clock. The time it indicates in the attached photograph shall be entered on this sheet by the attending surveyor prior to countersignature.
12:26
